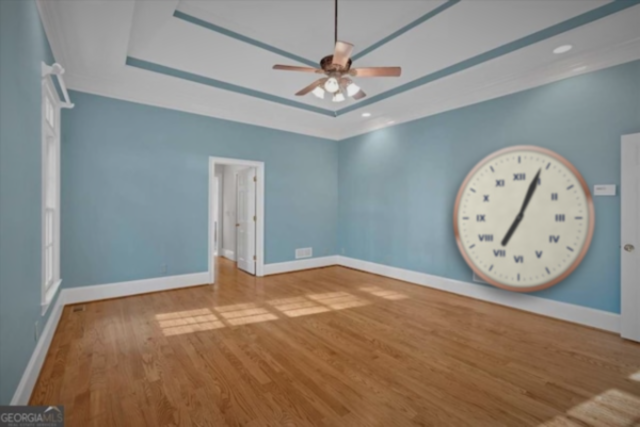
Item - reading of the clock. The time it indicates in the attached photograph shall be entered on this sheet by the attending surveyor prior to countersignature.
7:04
